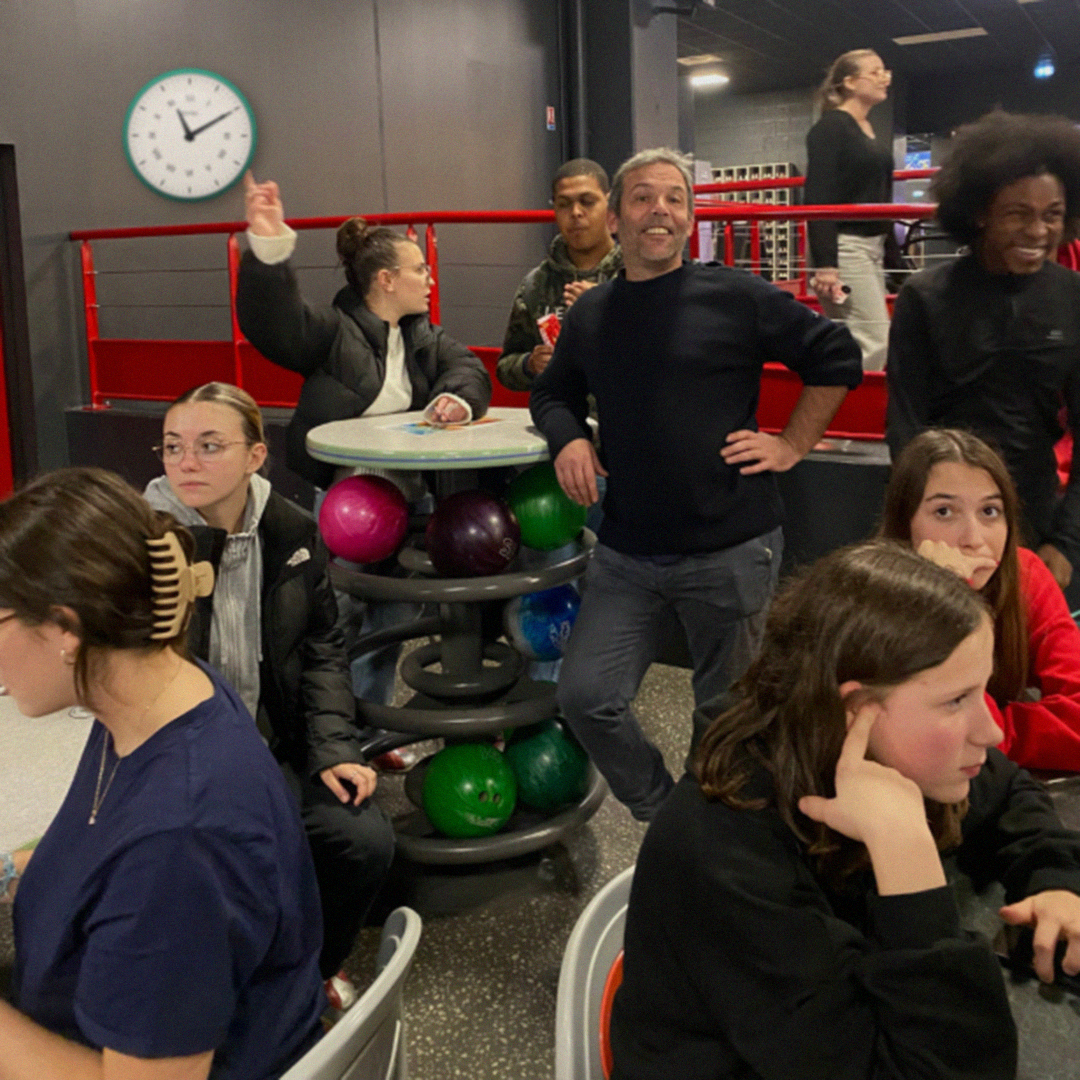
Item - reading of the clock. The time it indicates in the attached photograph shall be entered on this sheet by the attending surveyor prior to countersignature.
11:10
